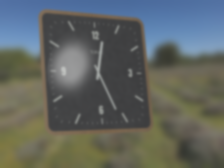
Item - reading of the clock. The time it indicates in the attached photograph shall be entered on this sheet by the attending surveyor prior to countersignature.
12:26
